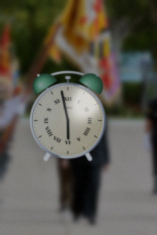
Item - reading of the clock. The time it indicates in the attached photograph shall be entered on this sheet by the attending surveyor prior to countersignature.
5:58
